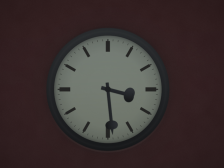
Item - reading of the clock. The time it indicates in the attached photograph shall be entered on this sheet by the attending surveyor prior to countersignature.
3:29
